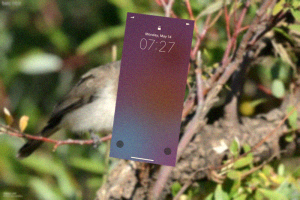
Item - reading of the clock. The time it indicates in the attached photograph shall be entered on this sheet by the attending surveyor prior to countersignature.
7:27
